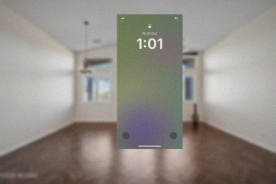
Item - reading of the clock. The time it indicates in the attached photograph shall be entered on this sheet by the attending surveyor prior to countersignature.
1:01
